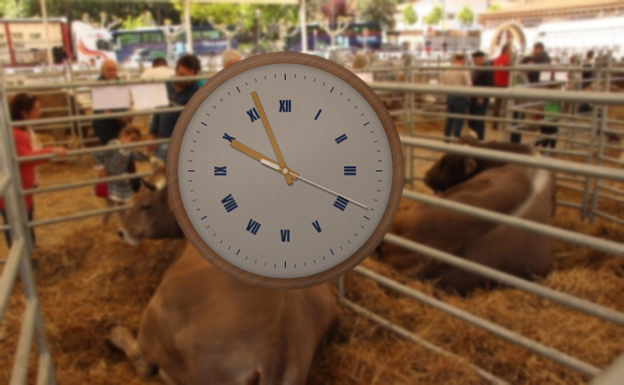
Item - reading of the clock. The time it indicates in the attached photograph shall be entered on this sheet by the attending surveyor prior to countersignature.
9:56:19
